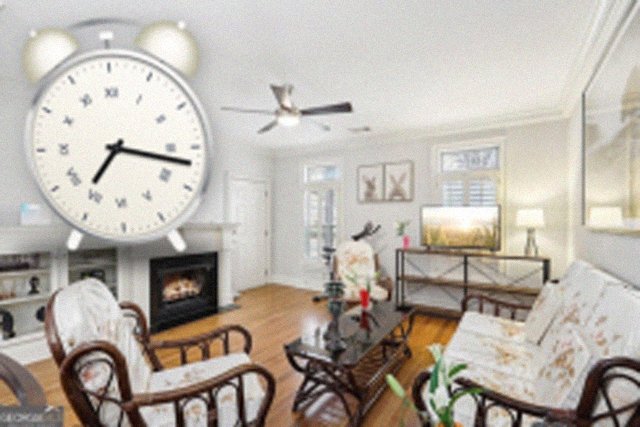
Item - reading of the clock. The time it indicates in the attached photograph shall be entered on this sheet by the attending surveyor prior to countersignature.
7:17
